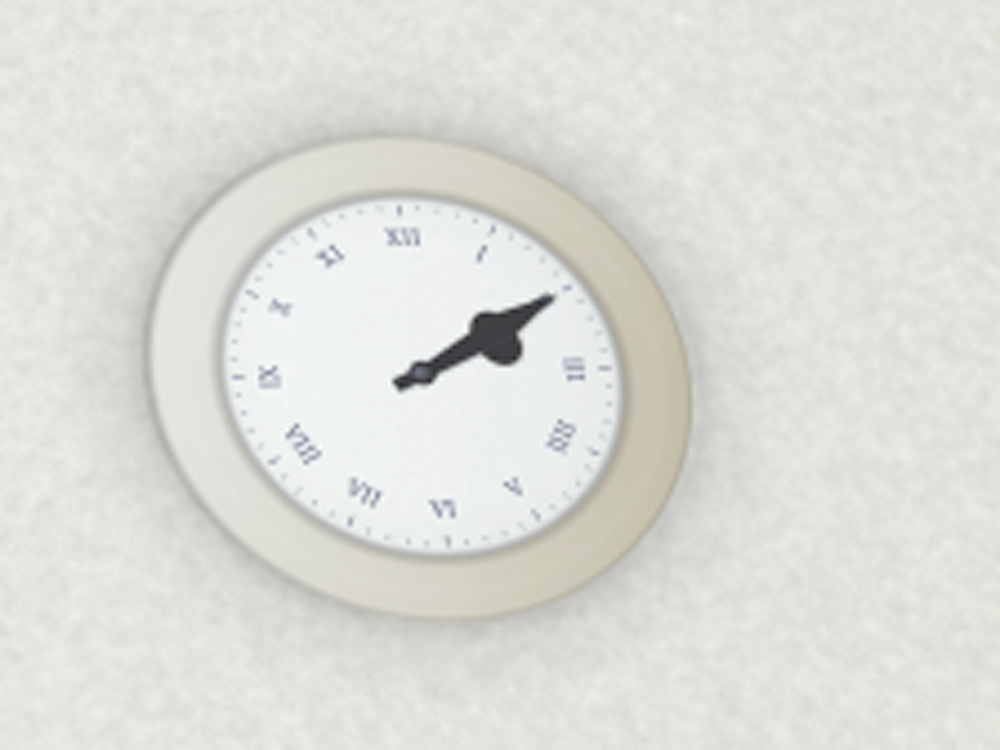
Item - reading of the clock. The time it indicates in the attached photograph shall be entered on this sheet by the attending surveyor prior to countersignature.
2:10
